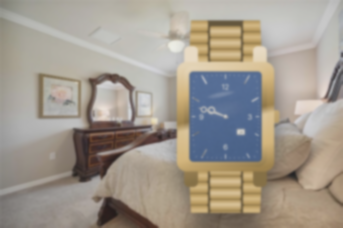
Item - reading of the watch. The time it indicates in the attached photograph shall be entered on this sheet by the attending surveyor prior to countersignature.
9:48
